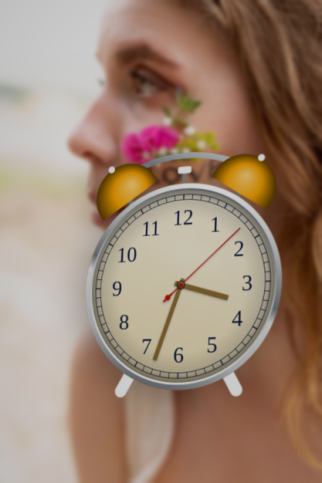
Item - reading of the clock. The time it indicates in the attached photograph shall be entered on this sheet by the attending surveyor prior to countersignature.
3:33:08
